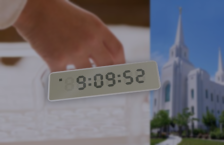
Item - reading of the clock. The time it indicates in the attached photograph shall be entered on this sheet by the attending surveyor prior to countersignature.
9:09:52
